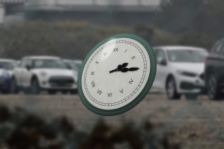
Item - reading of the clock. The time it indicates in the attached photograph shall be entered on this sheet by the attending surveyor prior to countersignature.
2:15
